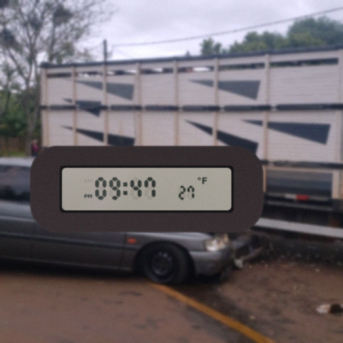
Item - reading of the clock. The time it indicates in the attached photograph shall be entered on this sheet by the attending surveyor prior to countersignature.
9:47
